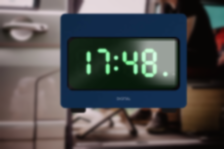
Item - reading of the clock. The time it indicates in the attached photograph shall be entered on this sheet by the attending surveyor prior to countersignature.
17:48
